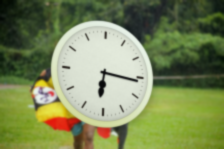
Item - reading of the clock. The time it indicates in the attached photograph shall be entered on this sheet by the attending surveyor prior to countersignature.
6:16
